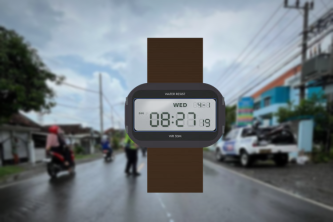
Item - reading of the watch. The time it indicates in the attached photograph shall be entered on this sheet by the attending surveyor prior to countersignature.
8:27:19
